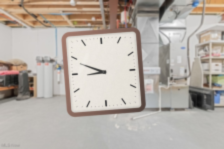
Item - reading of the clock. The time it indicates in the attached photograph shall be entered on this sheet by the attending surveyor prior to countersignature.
8:49
